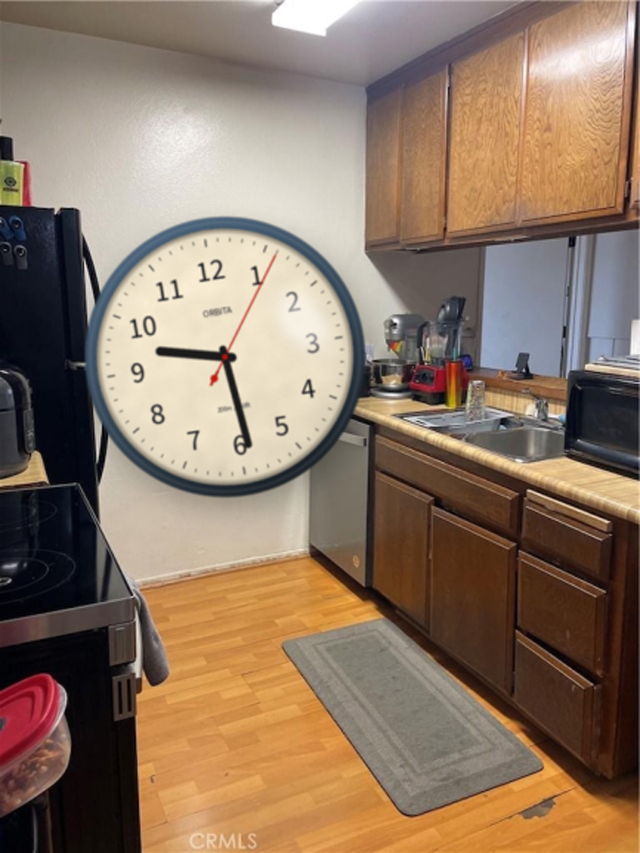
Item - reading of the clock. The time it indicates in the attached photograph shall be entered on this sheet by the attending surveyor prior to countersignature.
9:29:06
